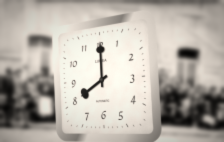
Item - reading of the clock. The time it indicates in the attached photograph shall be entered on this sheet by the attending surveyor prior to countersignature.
8:00
